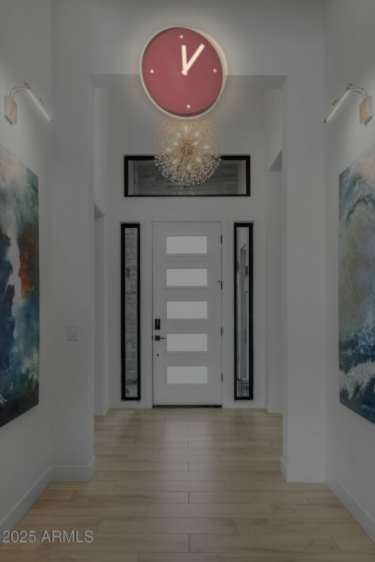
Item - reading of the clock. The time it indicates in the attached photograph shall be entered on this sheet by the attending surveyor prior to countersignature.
12:07
